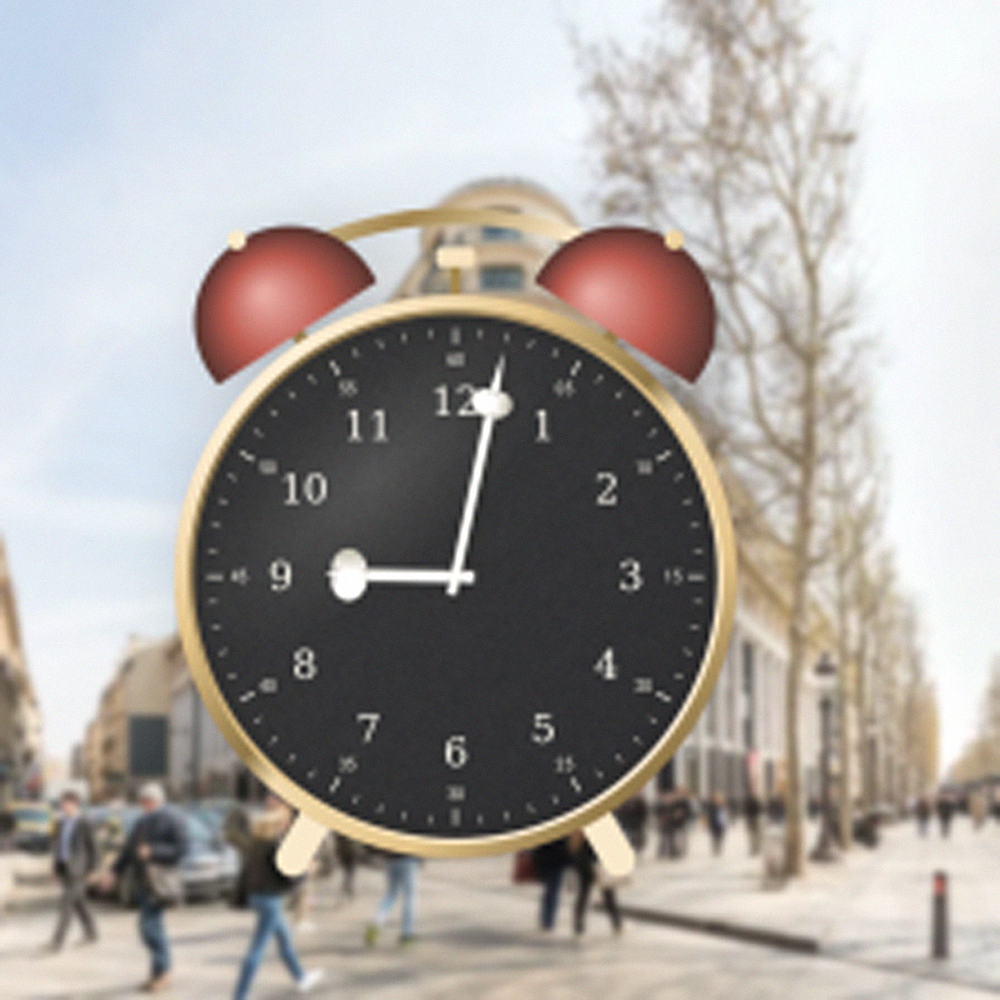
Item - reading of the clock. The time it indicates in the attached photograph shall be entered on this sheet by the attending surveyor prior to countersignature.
9:02
